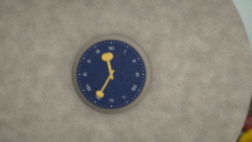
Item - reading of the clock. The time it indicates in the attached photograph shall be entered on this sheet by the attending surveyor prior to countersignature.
11:35
